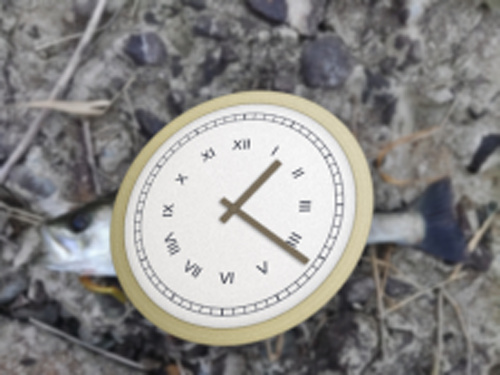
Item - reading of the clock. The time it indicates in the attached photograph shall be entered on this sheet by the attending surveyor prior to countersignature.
1:21
